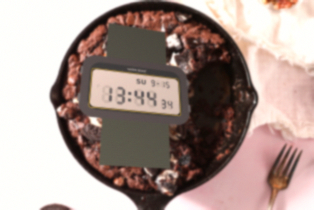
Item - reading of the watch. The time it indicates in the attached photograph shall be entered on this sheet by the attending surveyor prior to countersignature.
13:44
